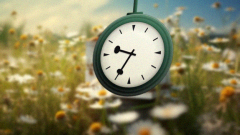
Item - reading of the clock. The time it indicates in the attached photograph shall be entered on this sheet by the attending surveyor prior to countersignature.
9:35
